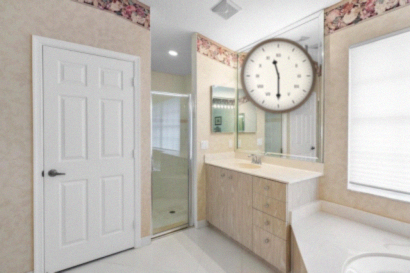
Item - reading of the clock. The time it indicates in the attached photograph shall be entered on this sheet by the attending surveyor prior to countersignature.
11:30
